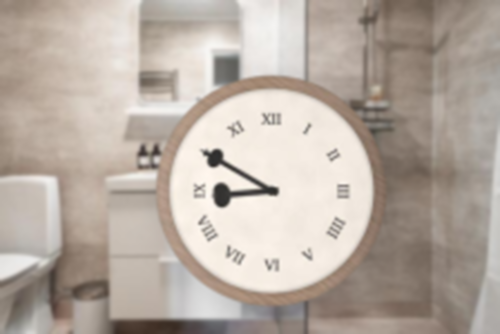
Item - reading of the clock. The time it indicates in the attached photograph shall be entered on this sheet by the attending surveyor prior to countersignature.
8:50
